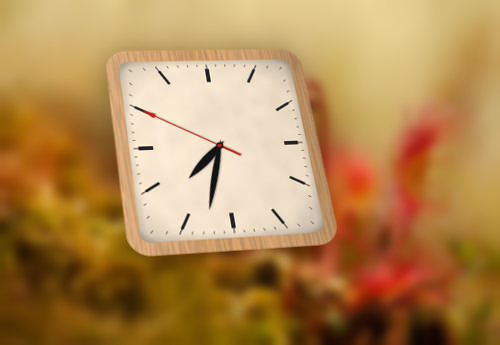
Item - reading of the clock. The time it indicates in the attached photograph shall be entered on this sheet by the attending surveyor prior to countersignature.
7:32:50
